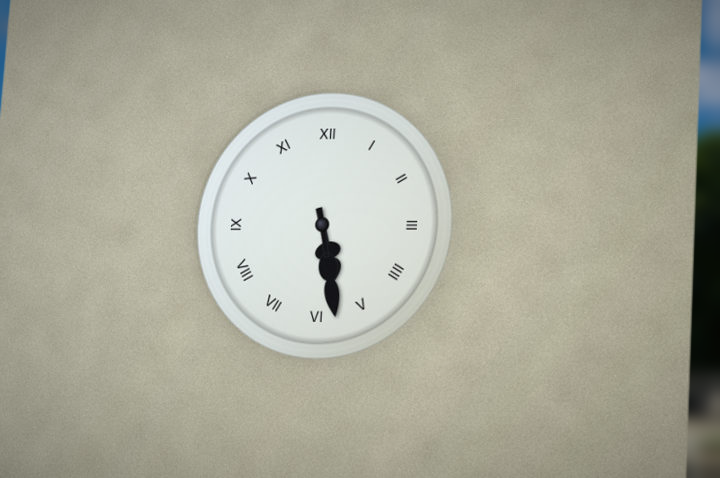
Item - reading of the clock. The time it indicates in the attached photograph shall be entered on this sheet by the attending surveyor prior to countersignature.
5:28
